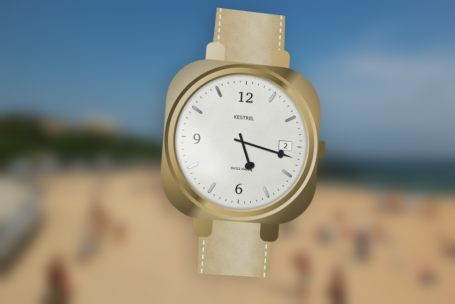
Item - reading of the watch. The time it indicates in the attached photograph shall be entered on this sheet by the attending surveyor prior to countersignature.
5:17
